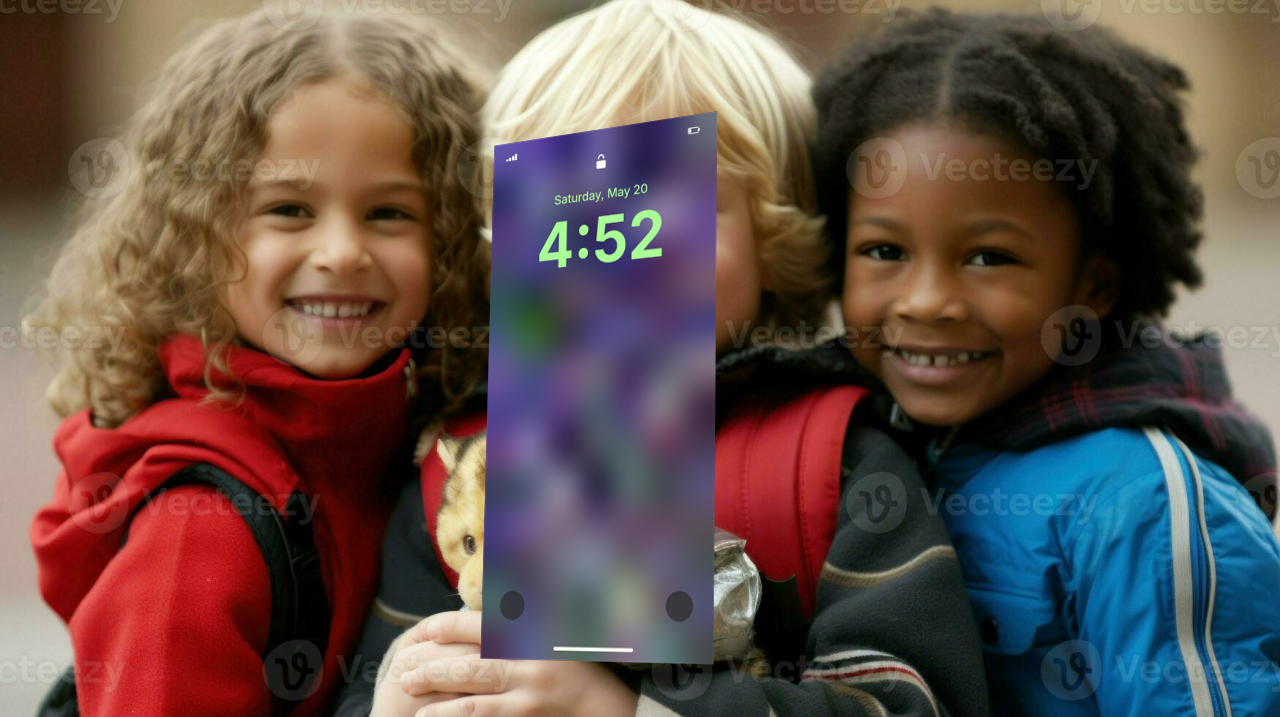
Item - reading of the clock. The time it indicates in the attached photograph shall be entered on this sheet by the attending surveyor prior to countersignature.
4:52
